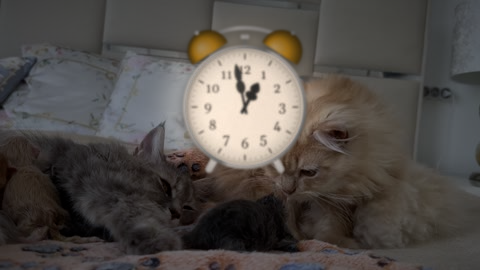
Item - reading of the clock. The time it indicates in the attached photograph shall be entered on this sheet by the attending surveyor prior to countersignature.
12:58
